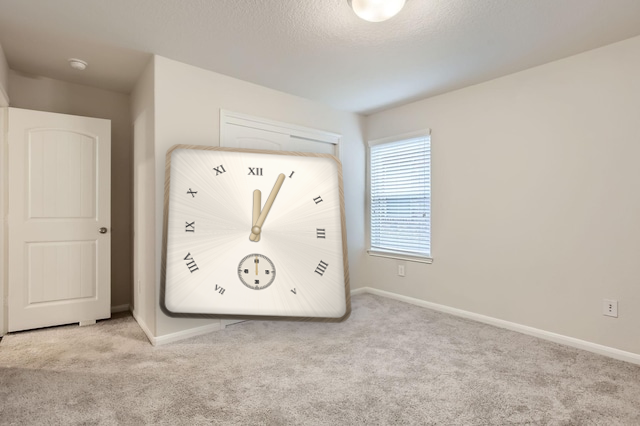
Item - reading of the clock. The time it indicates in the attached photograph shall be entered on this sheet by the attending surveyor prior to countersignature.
12:04
